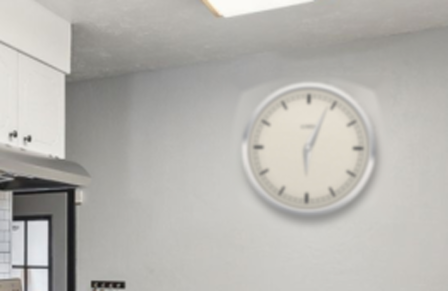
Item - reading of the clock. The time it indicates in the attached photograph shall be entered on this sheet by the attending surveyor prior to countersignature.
6:04
